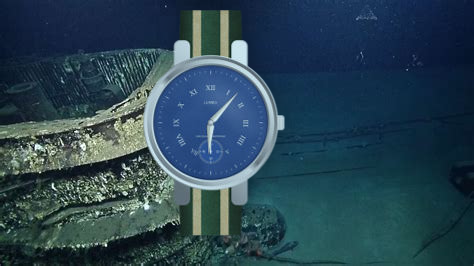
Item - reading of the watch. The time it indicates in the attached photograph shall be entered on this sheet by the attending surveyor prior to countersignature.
6:07
